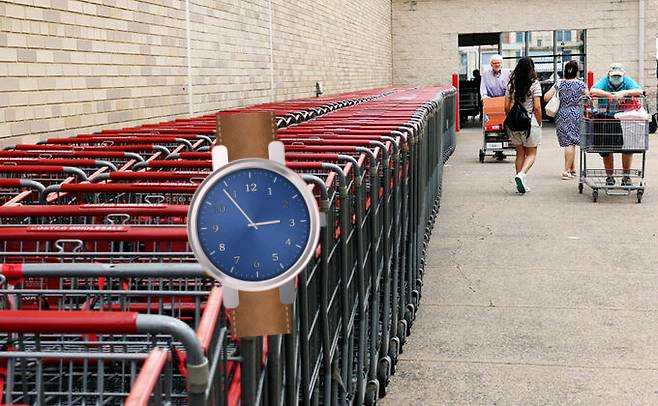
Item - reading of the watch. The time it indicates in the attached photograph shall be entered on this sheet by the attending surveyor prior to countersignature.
2:54
